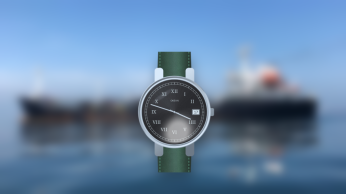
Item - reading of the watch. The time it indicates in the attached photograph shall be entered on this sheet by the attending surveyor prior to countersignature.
3:48
